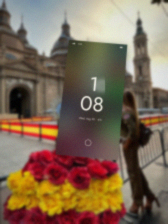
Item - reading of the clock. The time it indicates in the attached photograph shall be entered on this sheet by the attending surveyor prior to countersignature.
1:08
